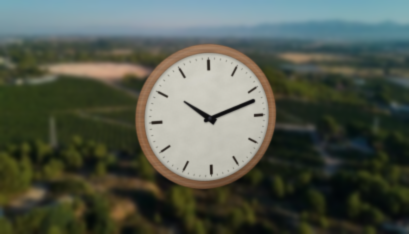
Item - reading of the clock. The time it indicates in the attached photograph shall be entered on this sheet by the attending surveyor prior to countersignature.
10:12
